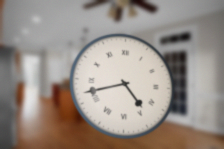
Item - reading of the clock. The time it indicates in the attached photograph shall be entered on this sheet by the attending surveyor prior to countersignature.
4:42
